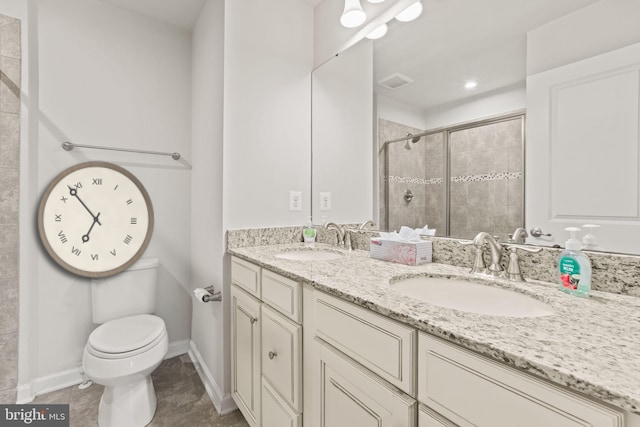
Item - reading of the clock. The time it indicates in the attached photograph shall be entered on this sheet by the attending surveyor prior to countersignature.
6:53
